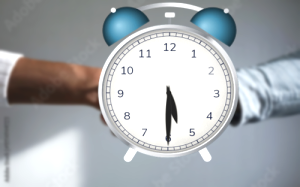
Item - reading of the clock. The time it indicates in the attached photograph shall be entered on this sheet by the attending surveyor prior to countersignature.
5:30
